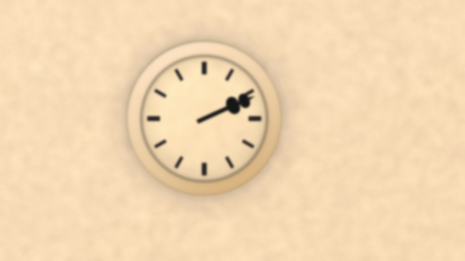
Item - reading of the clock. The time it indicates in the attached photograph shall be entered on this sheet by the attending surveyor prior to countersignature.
2:11
